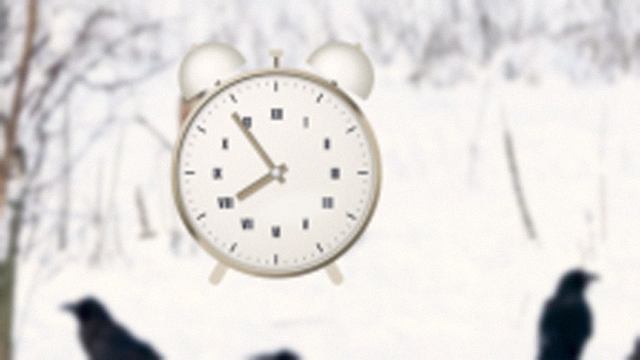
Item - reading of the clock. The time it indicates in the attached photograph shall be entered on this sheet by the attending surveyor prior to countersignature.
7:54
